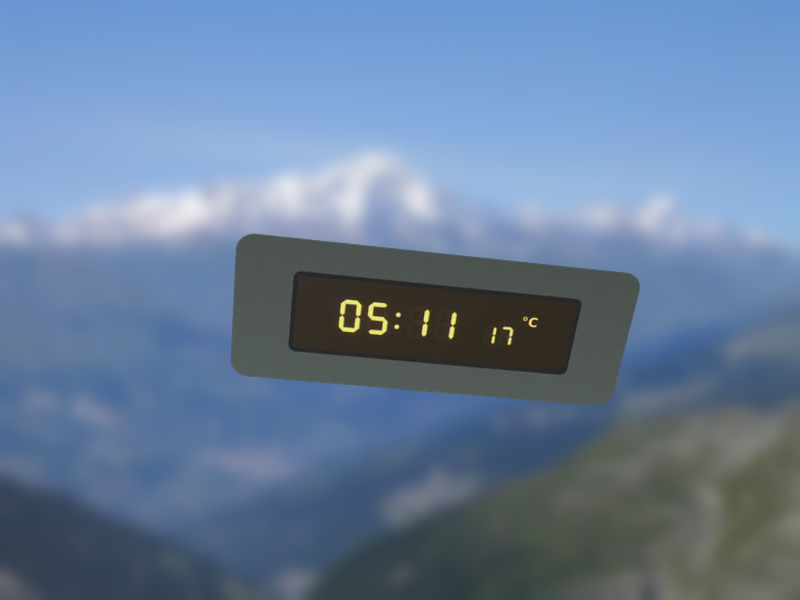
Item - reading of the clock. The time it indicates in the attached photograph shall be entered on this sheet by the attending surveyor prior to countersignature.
5:11
